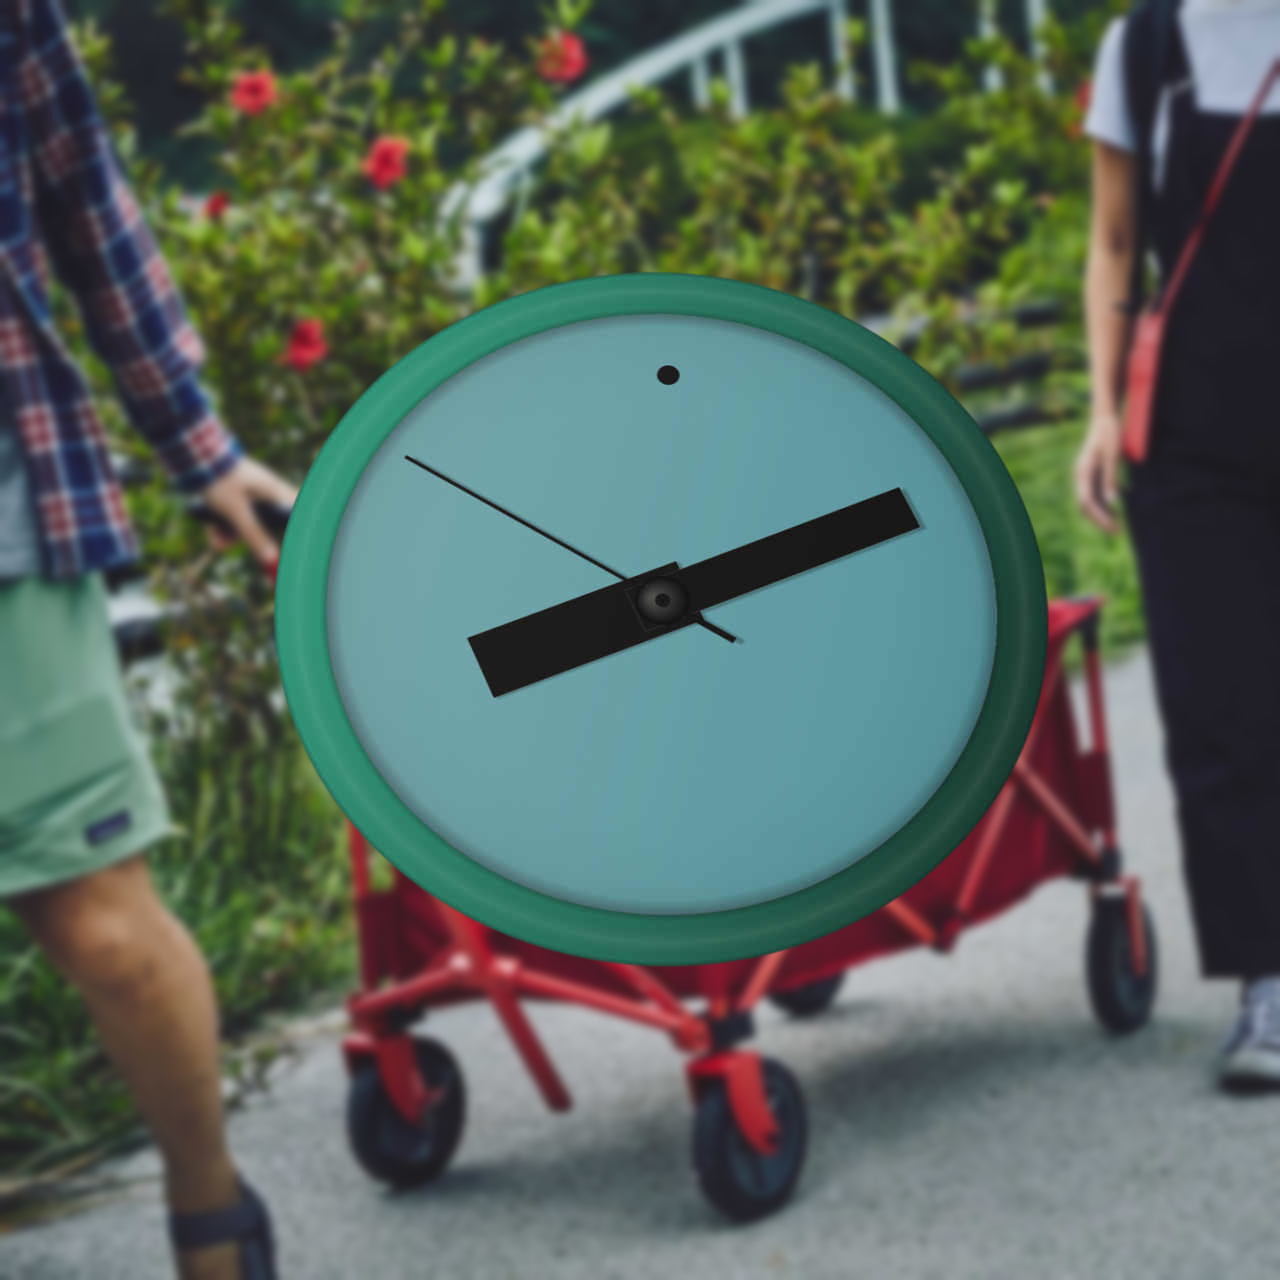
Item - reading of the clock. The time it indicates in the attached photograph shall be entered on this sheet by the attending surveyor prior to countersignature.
8:10:50
